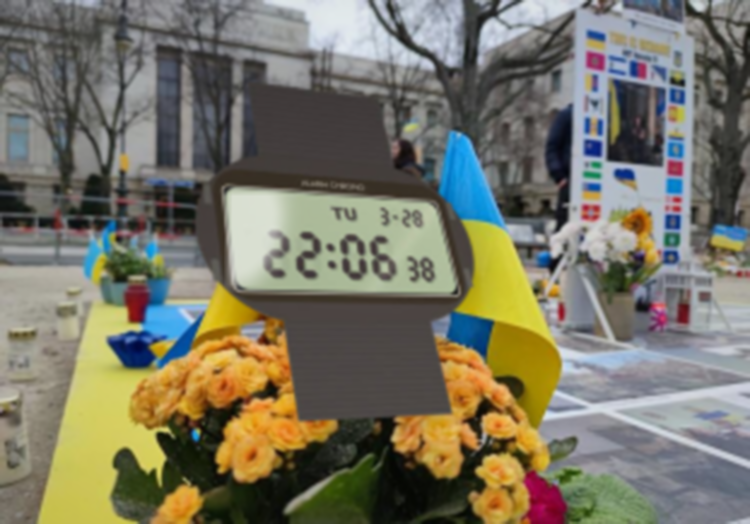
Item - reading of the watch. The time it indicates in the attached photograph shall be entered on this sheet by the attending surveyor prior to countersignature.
22:06:38
